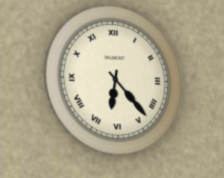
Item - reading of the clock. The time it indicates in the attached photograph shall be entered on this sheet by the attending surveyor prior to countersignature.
6:23
